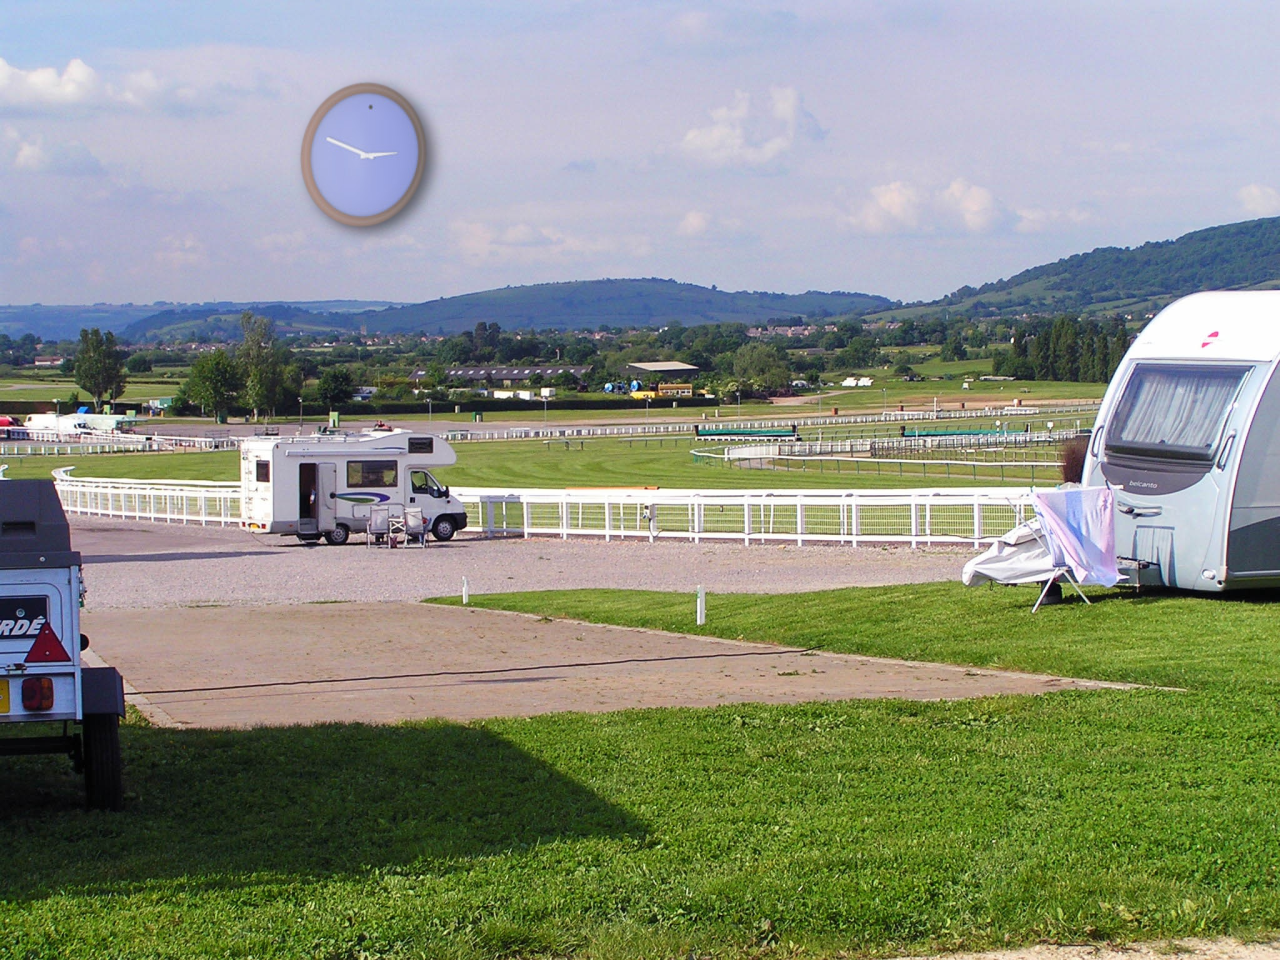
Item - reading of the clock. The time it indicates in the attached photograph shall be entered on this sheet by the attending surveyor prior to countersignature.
2:48
